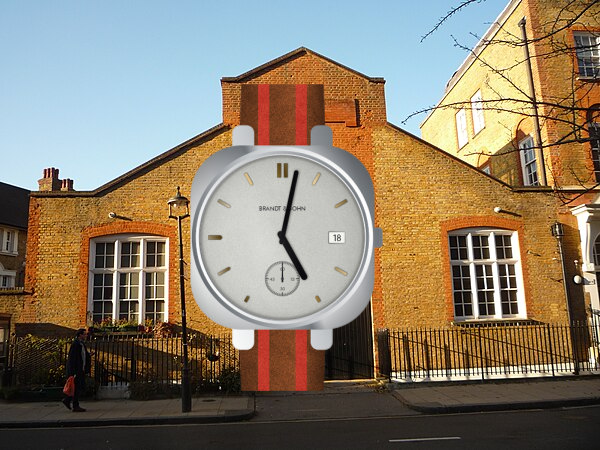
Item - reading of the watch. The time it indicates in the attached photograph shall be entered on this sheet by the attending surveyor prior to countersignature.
5:02
